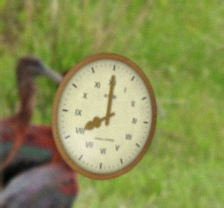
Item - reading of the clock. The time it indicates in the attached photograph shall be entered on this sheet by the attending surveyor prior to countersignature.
8:00
